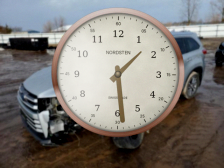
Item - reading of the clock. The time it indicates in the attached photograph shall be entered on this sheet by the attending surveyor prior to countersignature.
1:29
